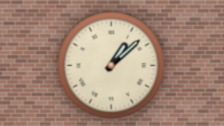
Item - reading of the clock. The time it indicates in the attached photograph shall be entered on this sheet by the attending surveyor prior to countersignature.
1:08
